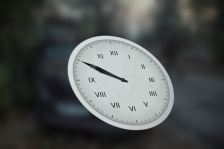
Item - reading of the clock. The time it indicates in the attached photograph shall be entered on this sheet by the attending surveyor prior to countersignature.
9:50
